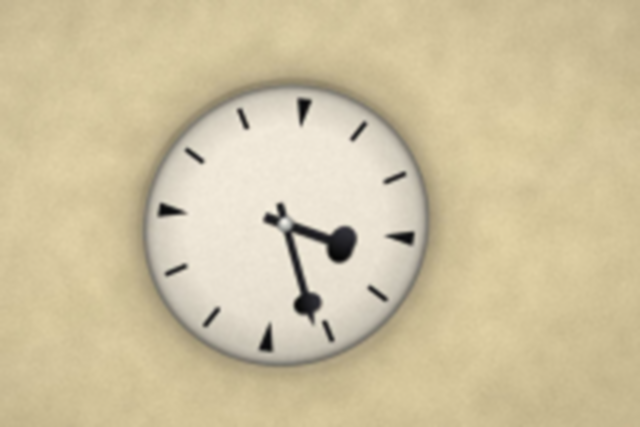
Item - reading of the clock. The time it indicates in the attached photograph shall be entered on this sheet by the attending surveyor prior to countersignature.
3:26
